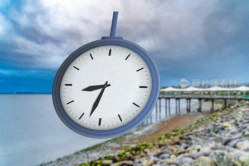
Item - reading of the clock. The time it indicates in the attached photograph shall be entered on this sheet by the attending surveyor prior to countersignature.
8:33
